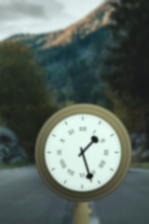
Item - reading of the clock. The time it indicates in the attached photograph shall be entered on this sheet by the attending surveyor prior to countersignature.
1:27
